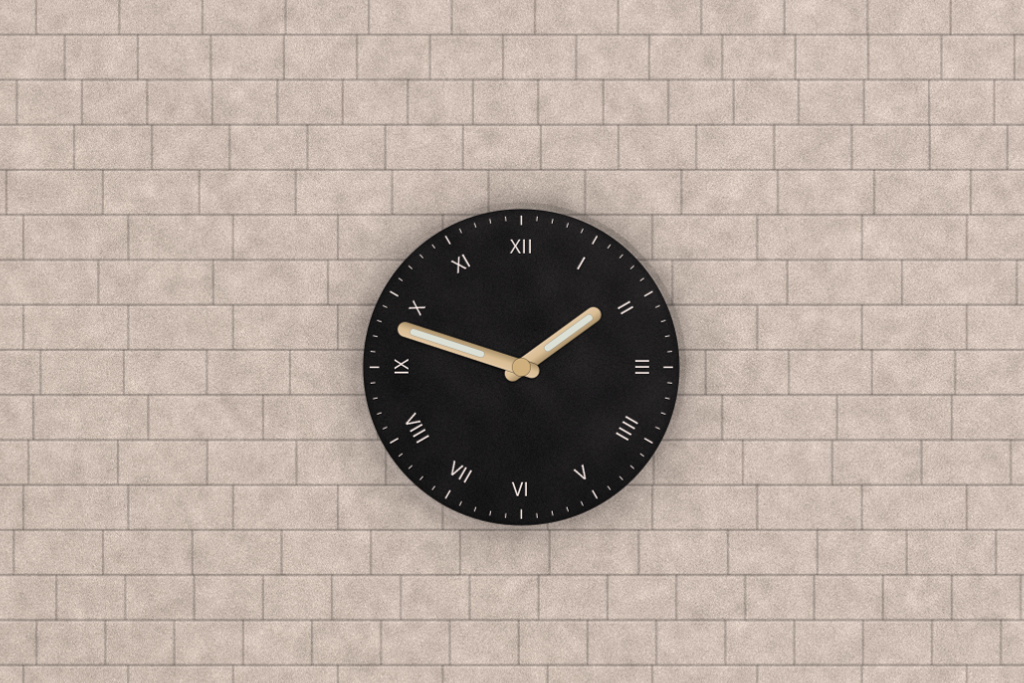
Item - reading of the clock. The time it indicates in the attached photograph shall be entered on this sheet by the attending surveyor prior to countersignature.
1:48
